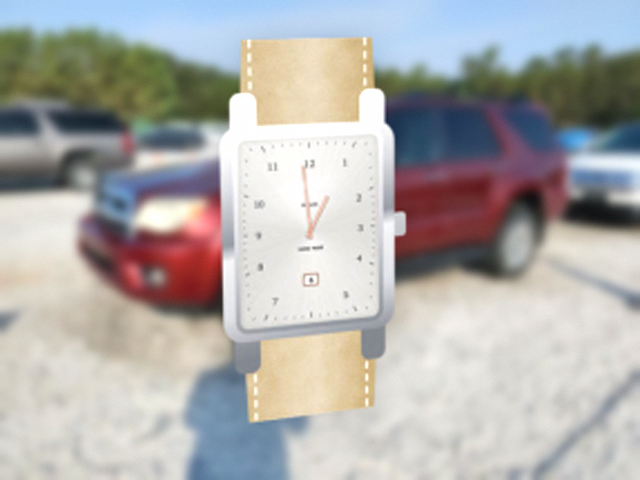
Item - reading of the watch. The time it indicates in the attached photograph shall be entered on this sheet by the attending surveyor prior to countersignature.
12:59
